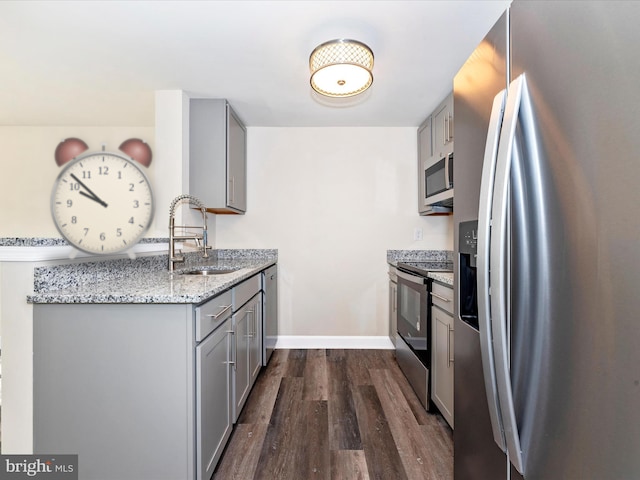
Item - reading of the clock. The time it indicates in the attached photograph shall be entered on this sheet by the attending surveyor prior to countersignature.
9:52
